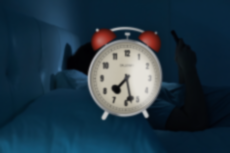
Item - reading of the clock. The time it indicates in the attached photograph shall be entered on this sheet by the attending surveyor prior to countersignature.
7:28
